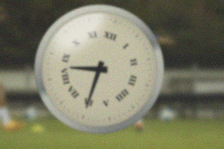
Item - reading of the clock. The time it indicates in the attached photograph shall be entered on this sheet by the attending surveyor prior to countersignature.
8:30
